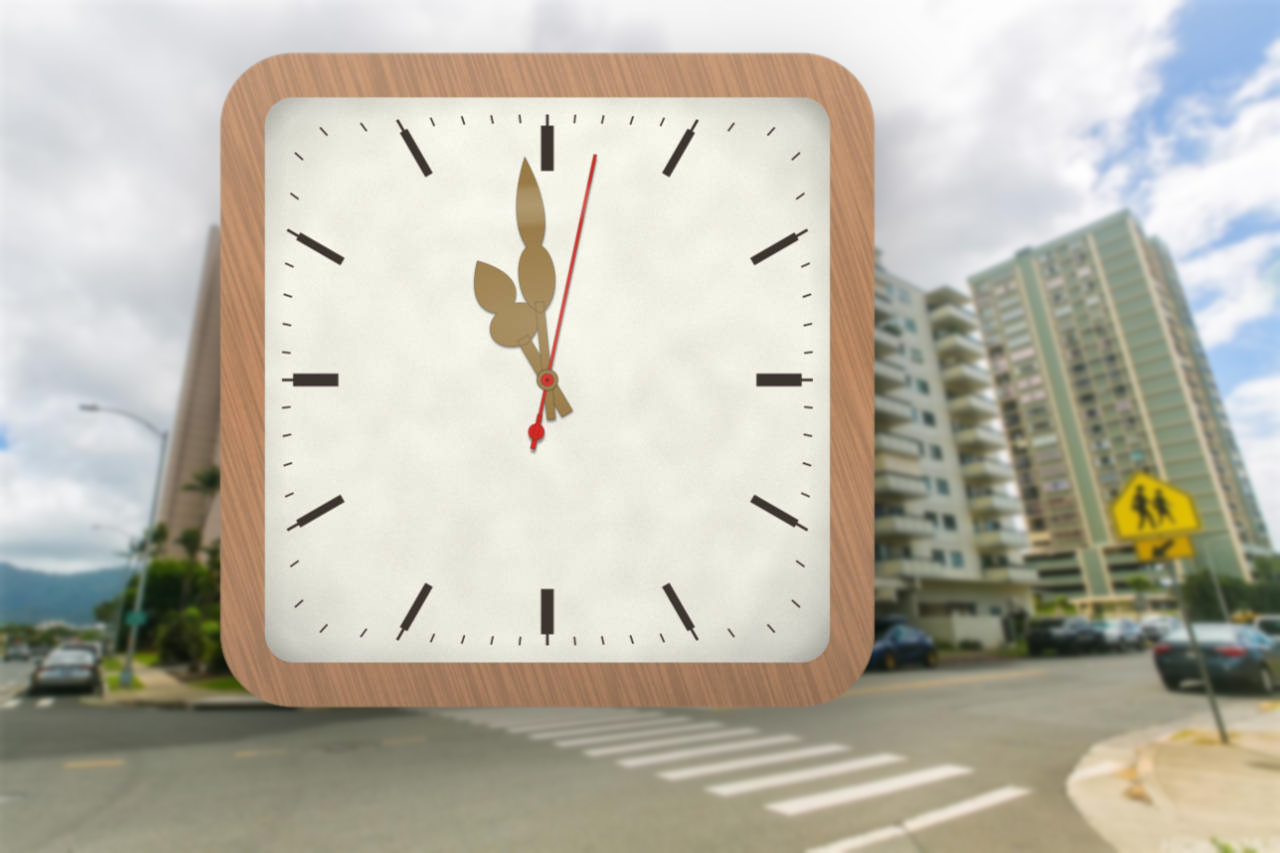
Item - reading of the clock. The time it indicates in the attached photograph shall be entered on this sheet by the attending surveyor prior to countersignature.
10:59:02
